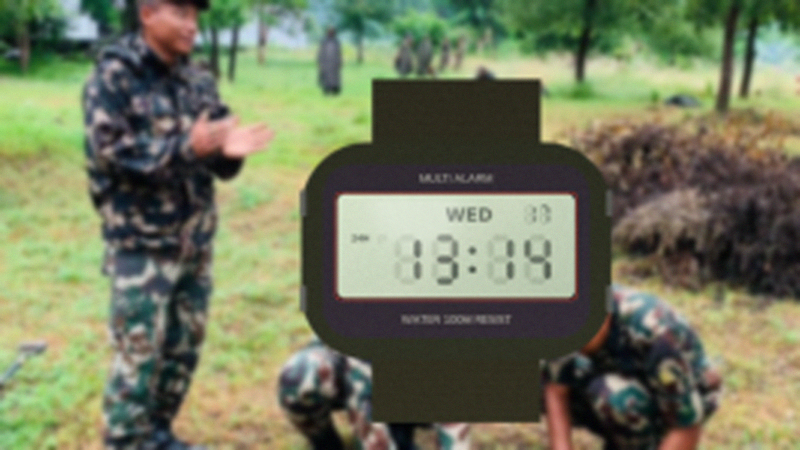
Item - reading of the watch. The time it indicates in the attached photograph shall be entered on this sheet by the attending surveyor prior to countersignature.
13:14
